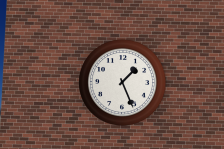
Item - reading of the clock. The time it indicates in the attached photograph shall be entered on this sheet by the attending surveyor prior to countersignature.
1:26
